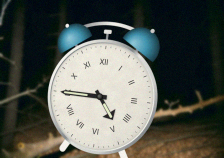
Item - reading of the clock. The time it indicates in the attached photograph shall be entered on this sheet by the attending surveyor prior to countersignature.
4:45
